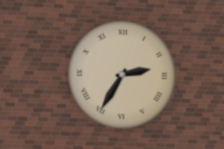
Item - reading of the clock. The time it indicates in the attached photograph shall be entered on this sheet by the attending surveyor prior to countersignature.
2:35
